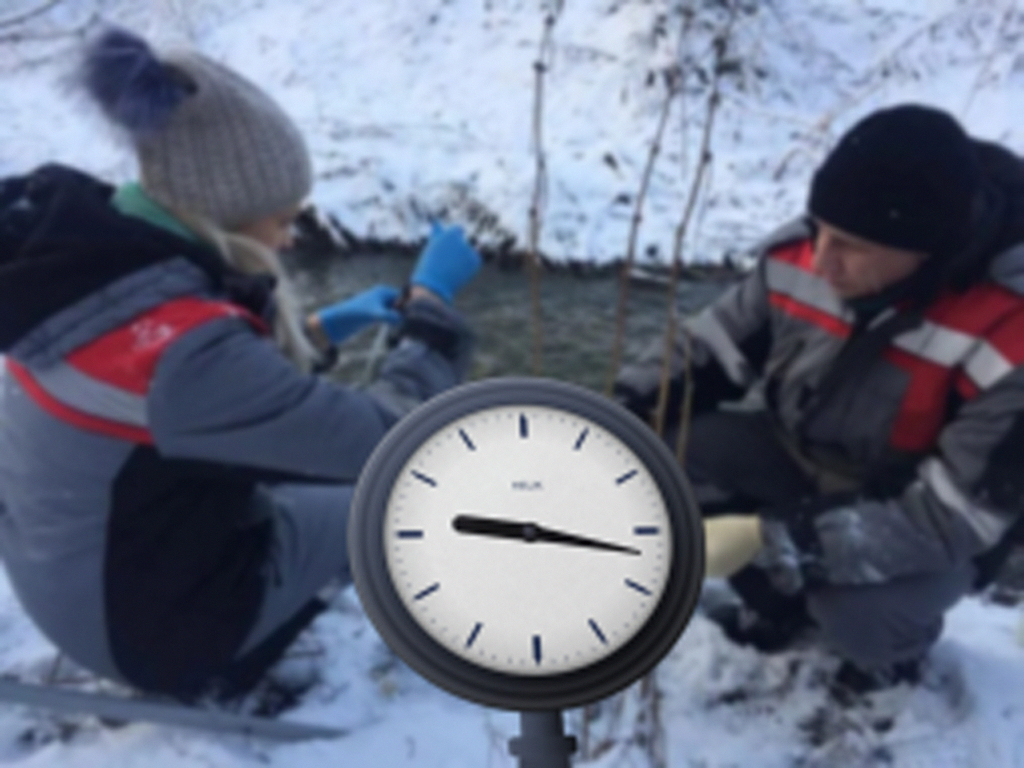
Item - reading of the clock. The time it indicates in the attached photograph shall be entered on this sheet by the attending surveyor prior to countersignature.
9:17
